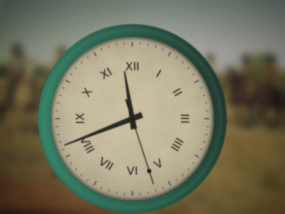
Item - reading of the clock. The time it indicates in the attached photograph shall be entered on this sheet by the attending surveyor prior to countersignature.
11:41:27
